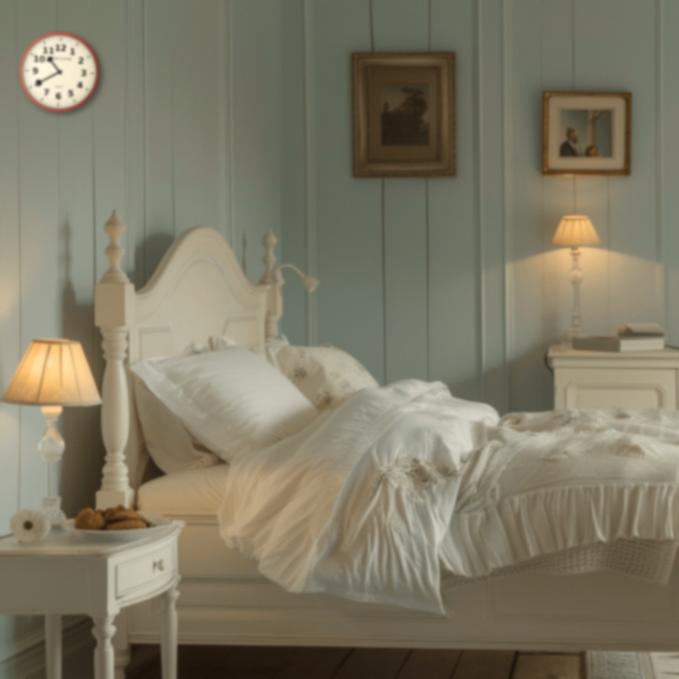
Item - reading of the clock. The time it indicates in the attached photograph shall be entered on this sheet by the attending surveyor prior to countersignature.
10:40
